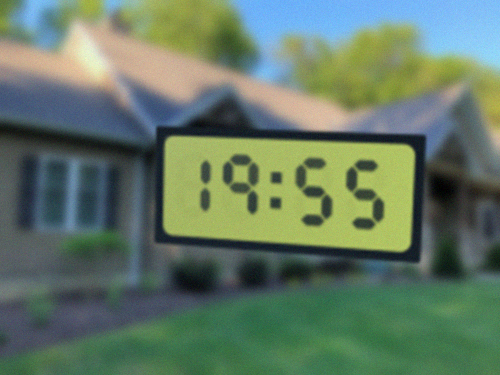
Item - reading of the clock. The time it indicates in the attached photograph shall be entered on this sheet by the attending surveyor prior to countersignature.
19:55
